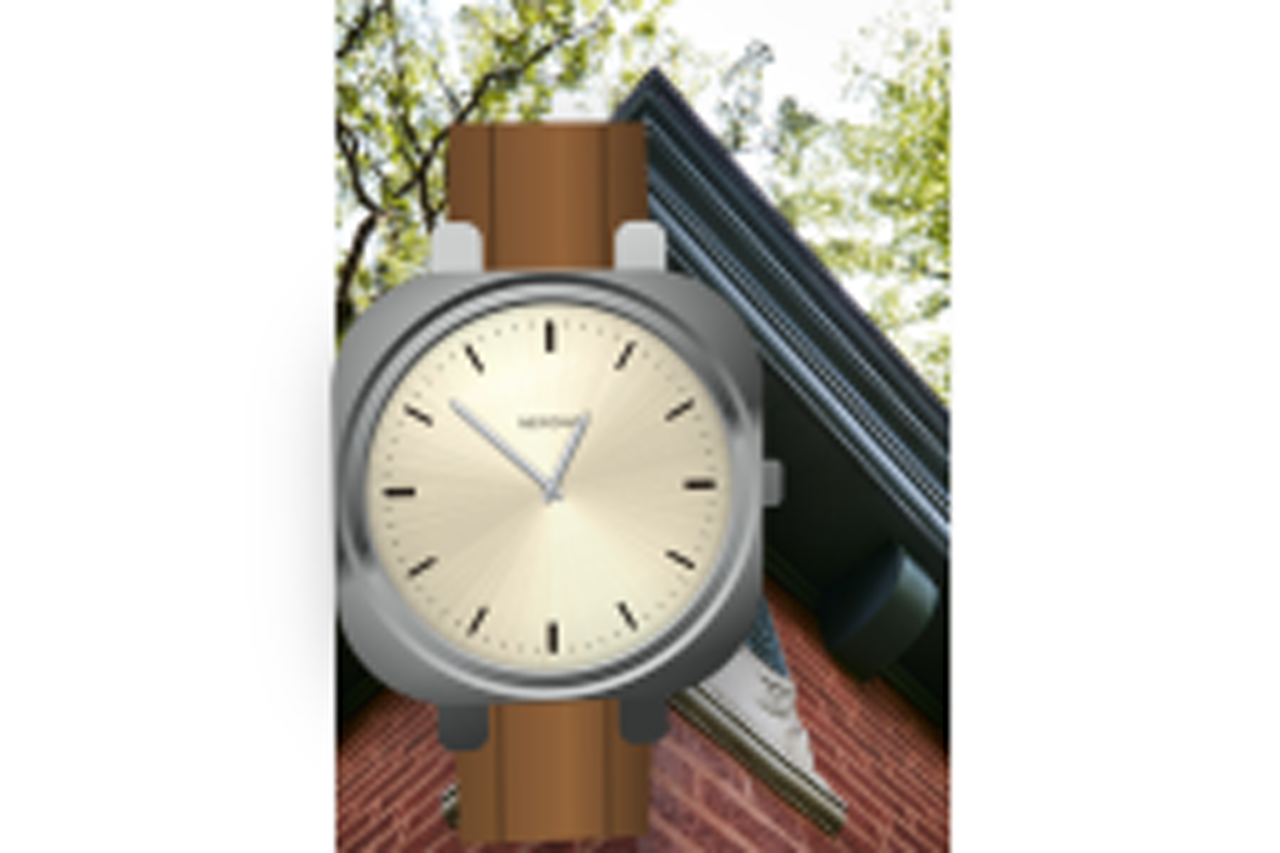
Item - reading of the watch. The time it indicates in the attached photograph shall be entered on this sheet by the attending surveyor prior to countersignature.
12:52
